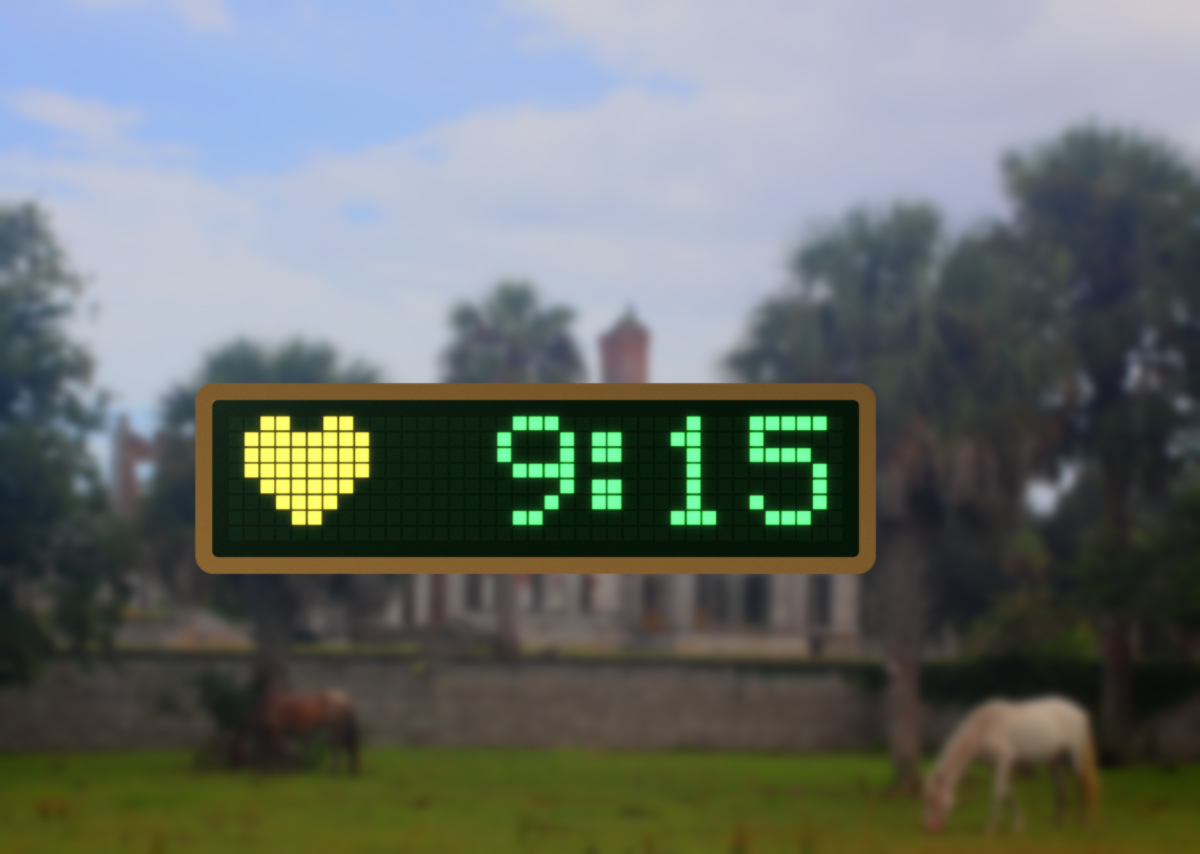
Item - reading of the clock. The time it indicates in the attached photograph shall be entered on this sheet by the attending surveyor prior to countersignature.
9:15
